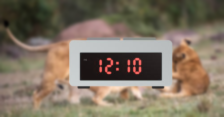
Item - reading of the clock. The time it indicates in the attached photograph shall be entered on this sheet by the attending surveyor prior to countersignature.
12:10
